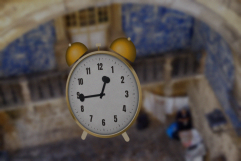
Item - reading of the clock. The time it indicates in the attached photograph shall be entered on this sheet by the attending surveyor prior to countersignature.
12:44
